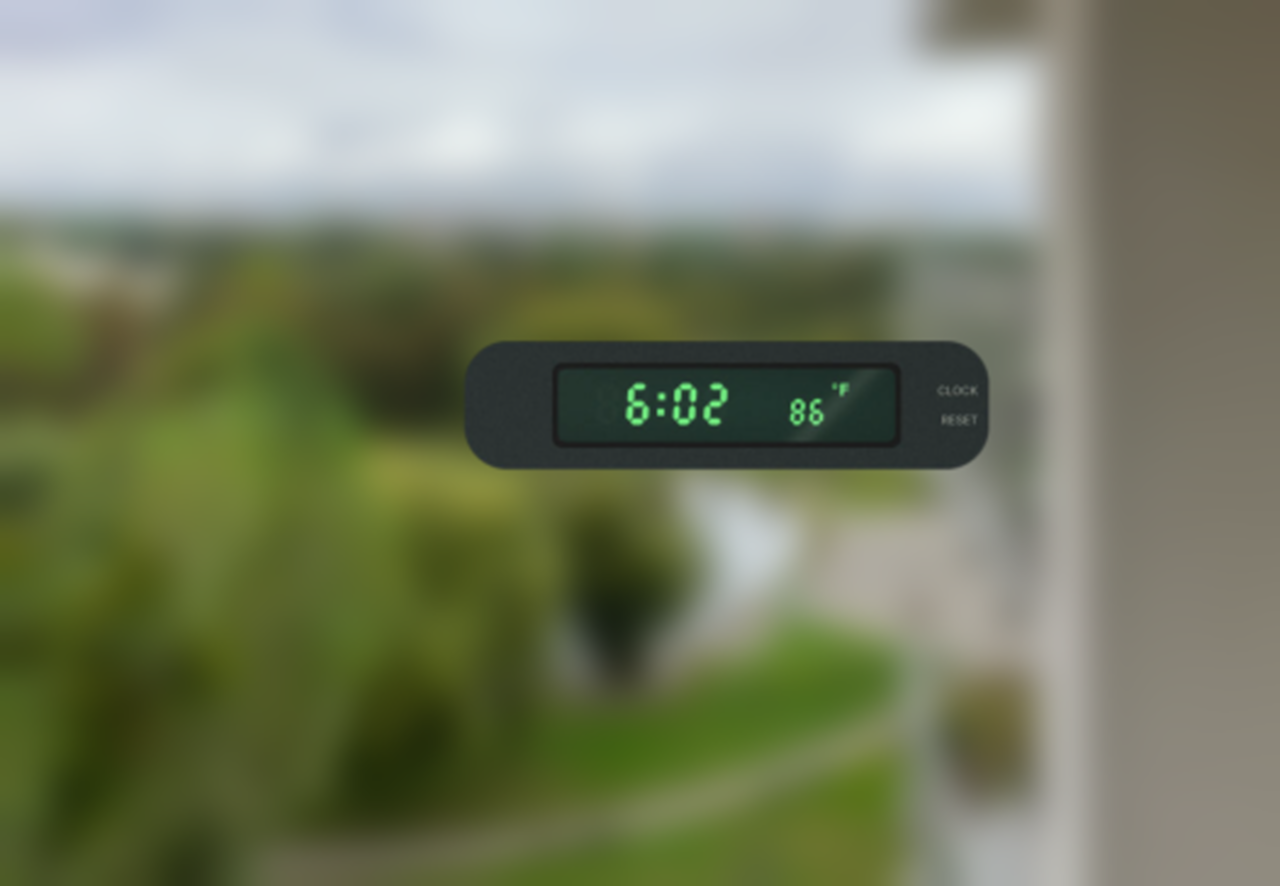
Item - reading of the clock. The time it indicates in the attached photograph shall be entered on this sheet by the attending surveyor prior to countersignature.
6:02
